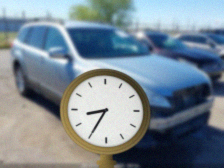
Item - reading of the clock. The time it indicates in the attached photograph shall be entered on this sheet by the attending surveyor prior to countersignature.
8:35
